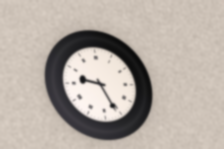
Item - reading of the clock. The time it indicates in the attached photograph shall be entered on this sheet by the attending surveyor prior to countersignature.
9:26
